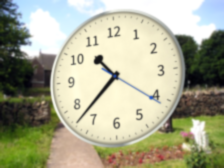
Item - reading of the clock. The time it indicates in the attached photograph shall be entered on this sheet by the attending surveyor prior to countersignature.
10:37:21
